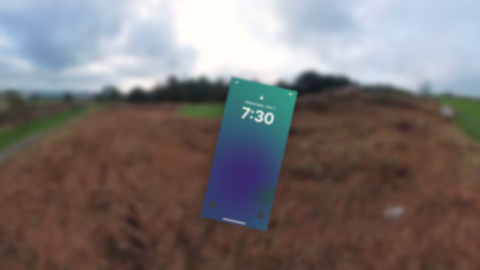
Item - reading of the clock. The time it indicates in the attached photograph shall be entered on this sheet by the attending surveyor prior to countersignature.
7:30
